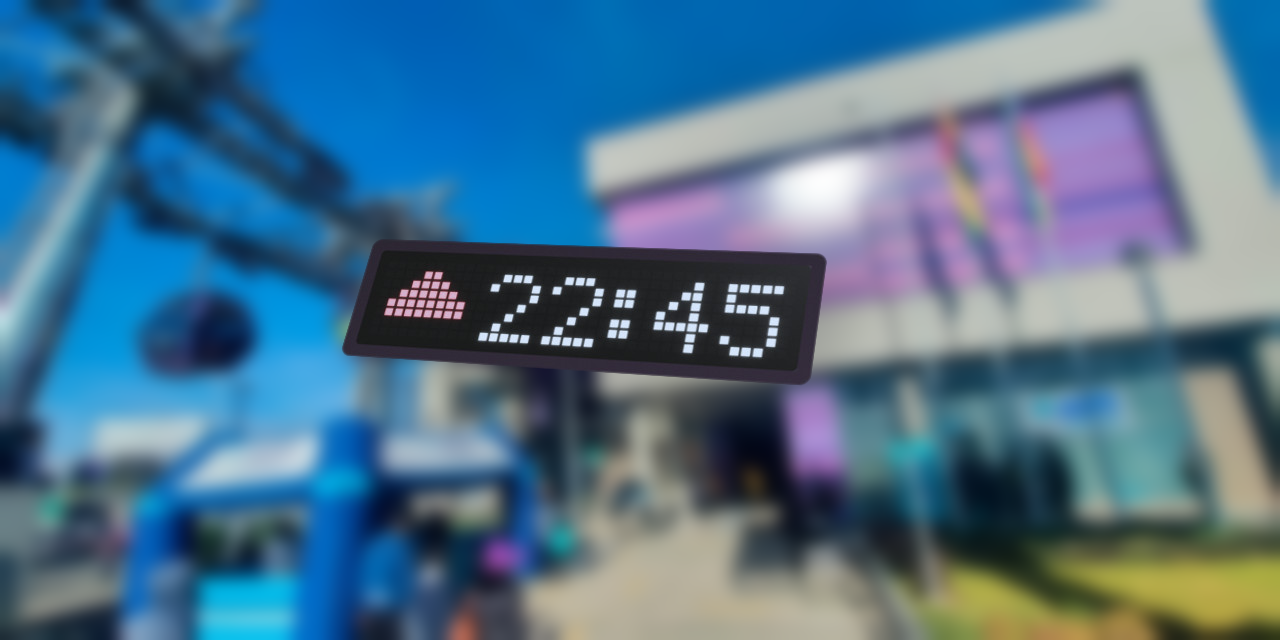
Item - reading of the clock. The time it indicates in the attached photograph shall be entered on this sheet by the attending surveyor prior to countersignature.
22:45
